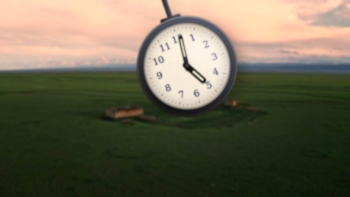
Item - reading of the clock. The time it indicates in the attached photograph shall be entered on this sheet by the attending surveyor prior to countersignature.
5:01
